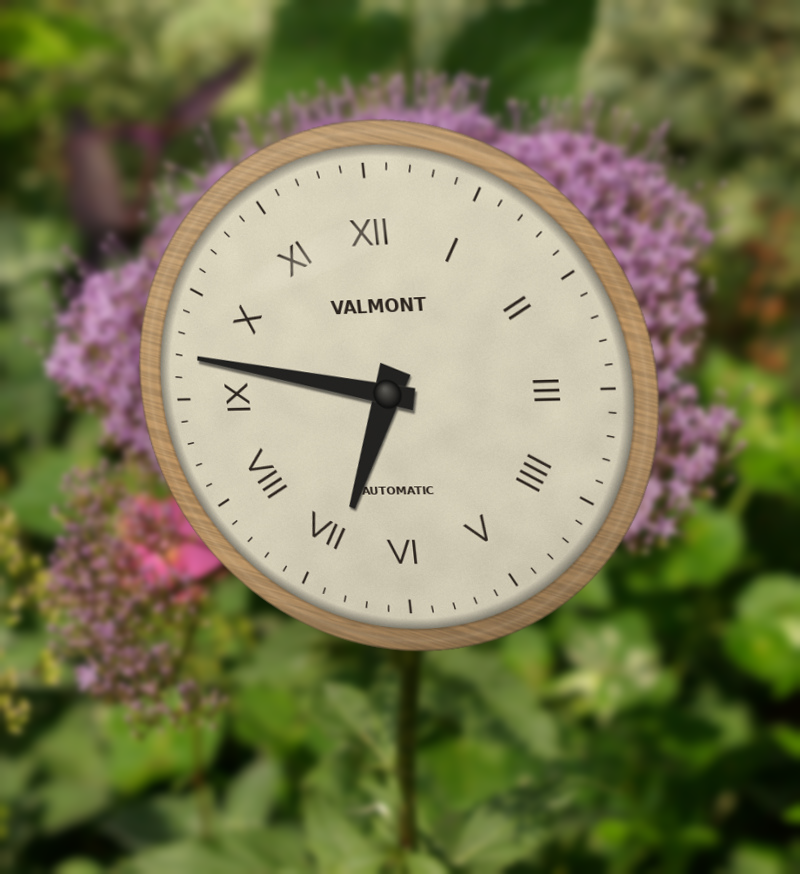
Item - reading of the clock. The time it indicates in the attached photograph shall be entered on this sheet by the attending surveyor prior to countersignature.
6:47
